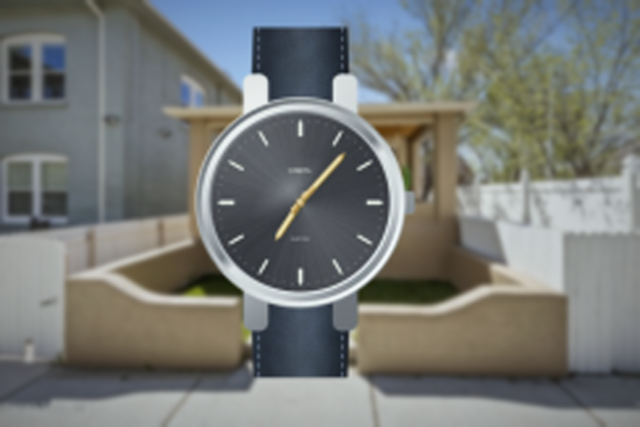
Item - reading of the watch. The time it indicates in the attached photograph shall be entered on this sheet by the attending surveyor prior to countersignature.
7:07
